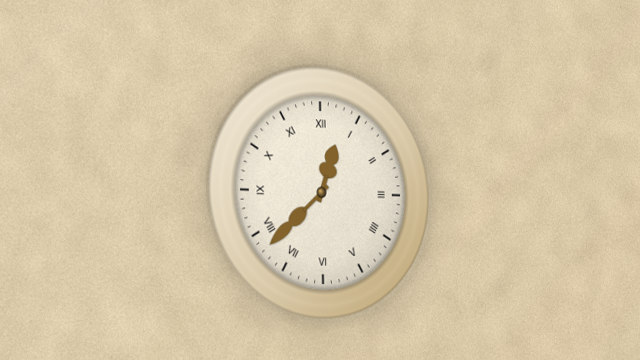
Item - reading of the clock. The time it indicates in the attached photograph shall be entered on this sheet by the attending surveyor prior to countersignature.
12:38
